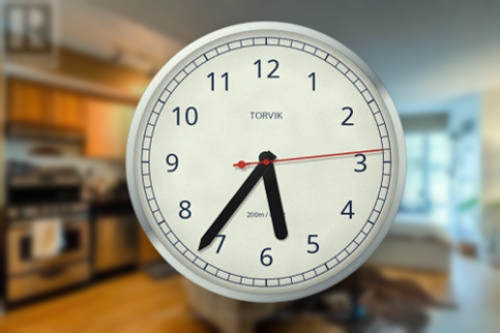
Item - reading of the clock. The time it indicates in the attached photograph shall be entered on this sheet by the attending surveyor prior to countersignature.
5:36:14
